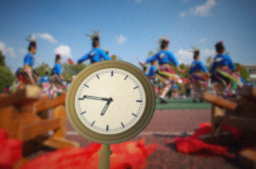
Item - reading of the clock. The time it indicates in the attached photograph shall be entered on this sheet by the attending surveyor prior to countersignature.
6:46
